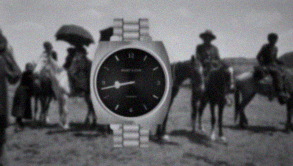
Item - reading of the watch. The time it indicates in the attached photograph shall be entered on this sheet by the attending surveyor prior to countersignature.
8:43
